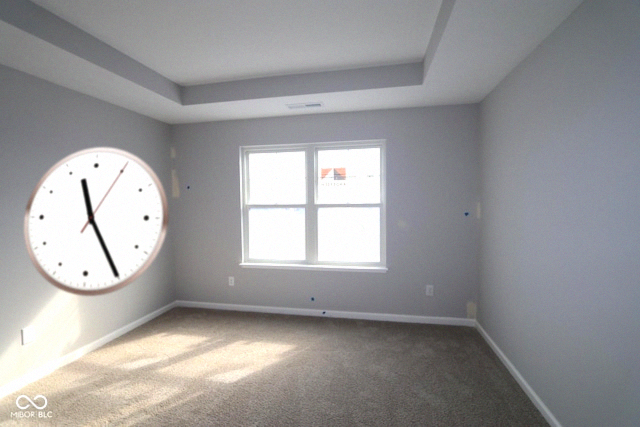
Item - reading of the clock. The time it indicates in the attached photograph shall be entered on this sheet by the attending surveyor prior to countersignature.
11:25:05
